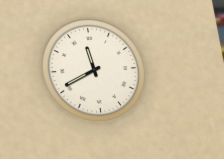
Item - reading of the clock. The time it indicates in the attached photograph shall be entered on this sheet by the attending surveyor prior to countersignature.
11:41
